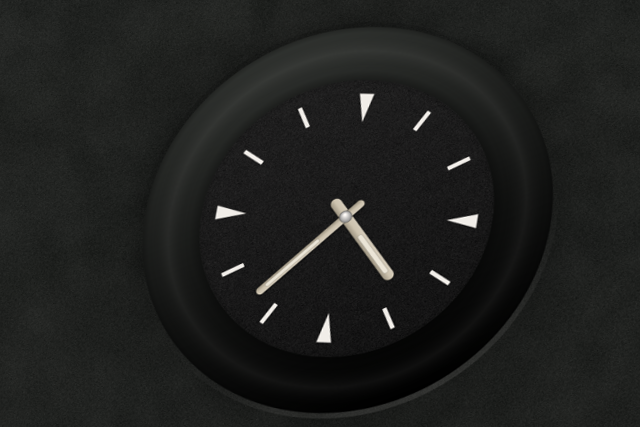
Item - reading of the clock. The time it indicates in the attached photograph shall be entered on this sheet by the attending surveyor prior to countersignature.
4:37
